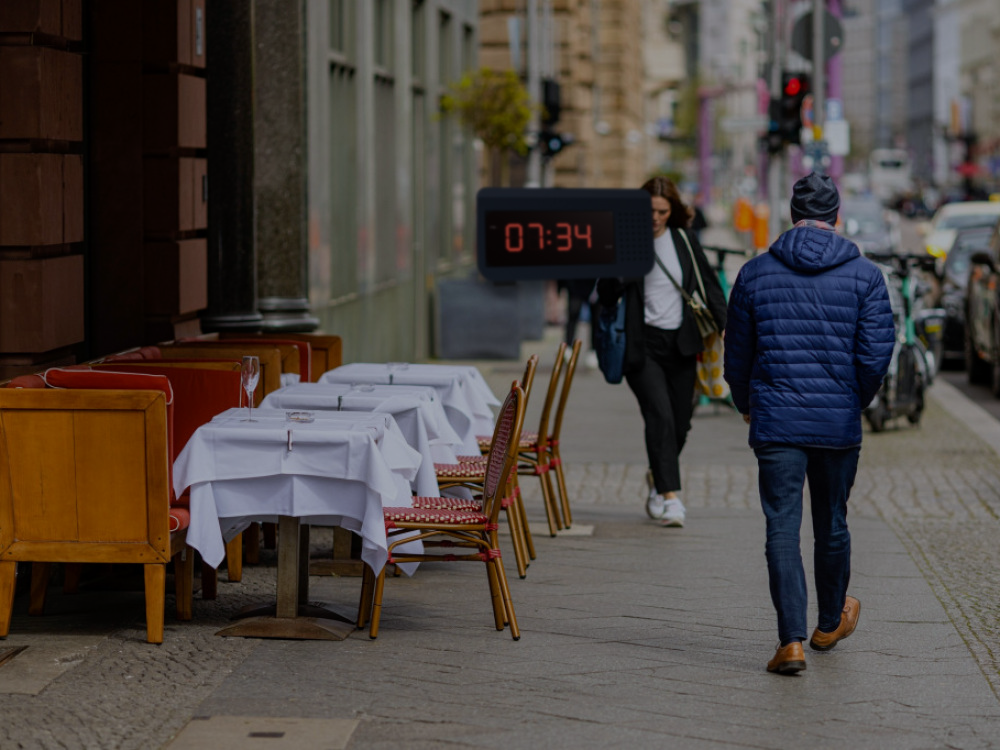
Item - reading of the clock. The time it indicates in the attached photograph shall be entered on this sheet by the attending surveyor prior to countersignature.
7:34
